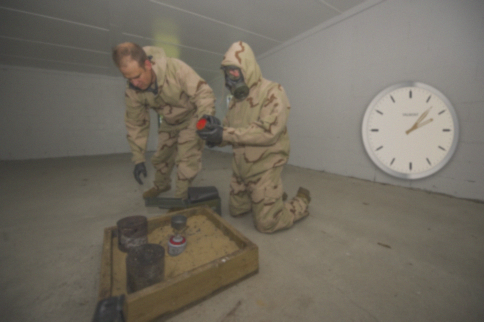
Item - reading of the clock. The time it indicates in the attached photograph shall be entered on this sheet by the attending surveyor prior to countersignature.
2:07
